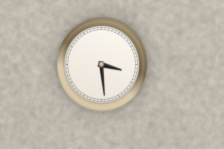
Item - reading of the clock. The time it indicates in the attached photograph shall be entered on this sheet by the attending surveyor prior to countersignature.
3:29
